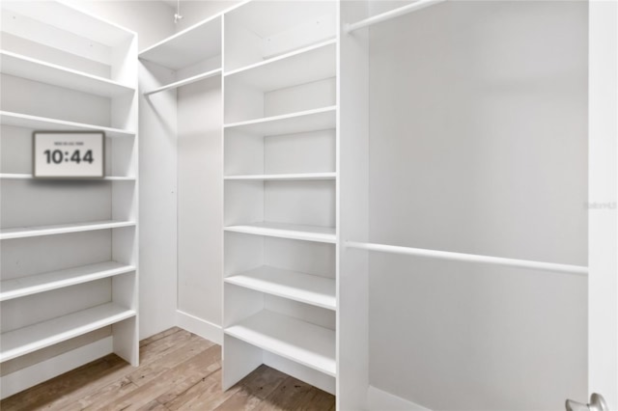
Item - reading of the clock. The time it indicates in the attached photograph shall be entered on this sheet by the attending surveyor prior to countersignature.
10:44
